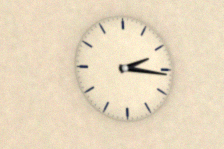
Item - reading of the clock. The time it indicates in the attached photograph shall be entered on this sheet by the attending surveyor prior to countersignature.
2:16
